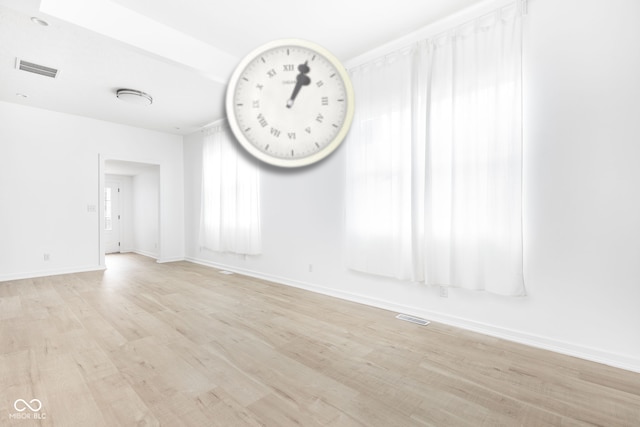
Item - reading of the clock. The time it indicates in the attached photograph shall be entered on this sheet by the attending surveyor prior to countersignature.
1:04
